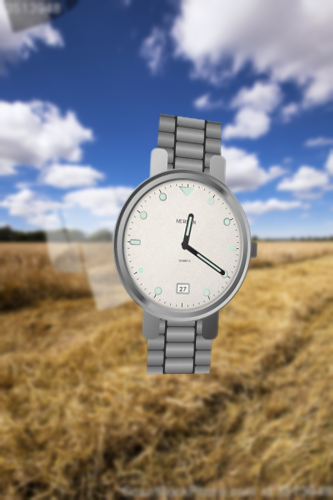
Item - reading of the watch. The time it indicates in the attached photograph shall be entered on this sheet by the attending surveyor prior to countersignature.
12:20
